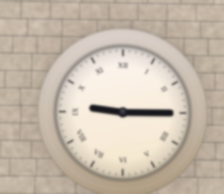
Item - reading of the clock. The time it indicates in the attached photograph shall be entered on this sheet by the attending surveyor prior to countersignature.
9:15
